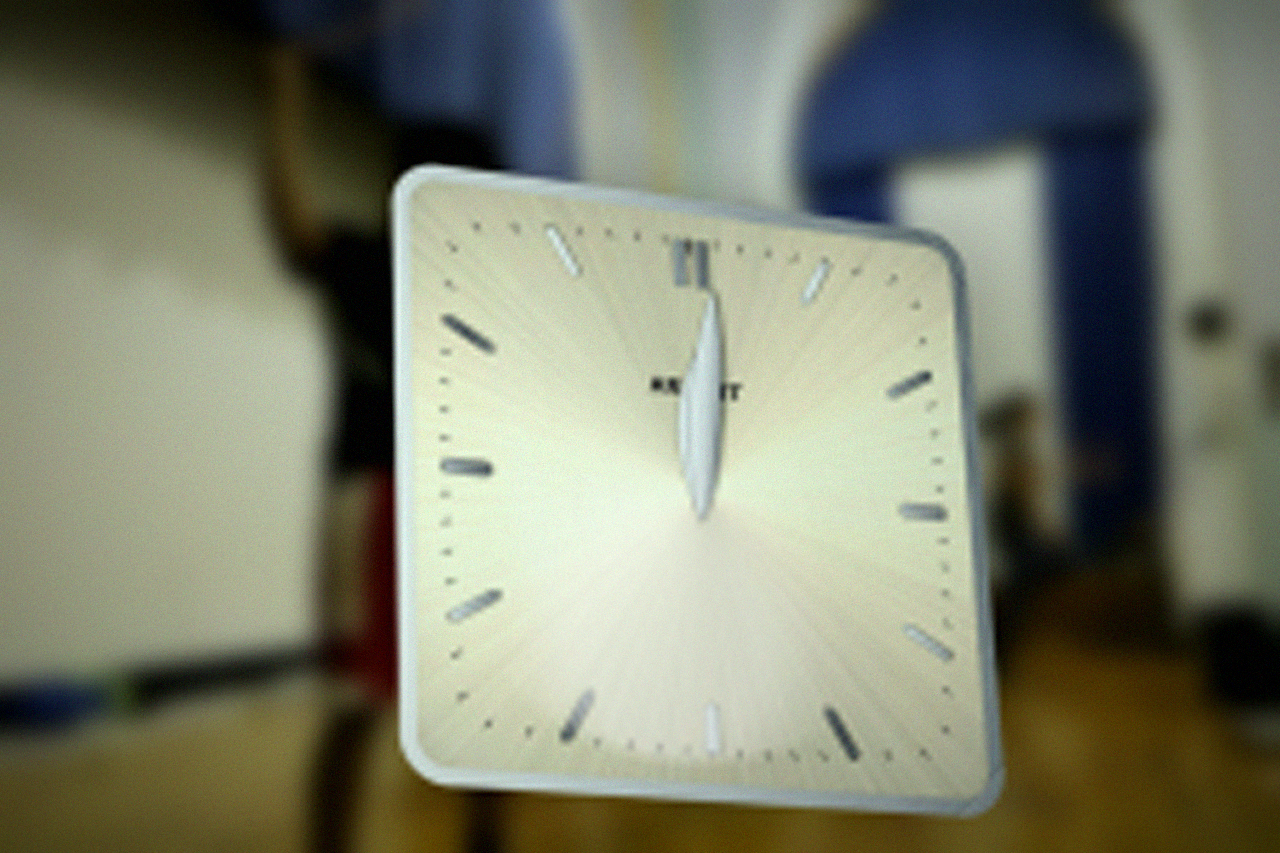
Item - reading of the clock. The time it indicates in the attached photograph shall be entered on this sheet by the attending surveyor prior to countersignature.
12:01
